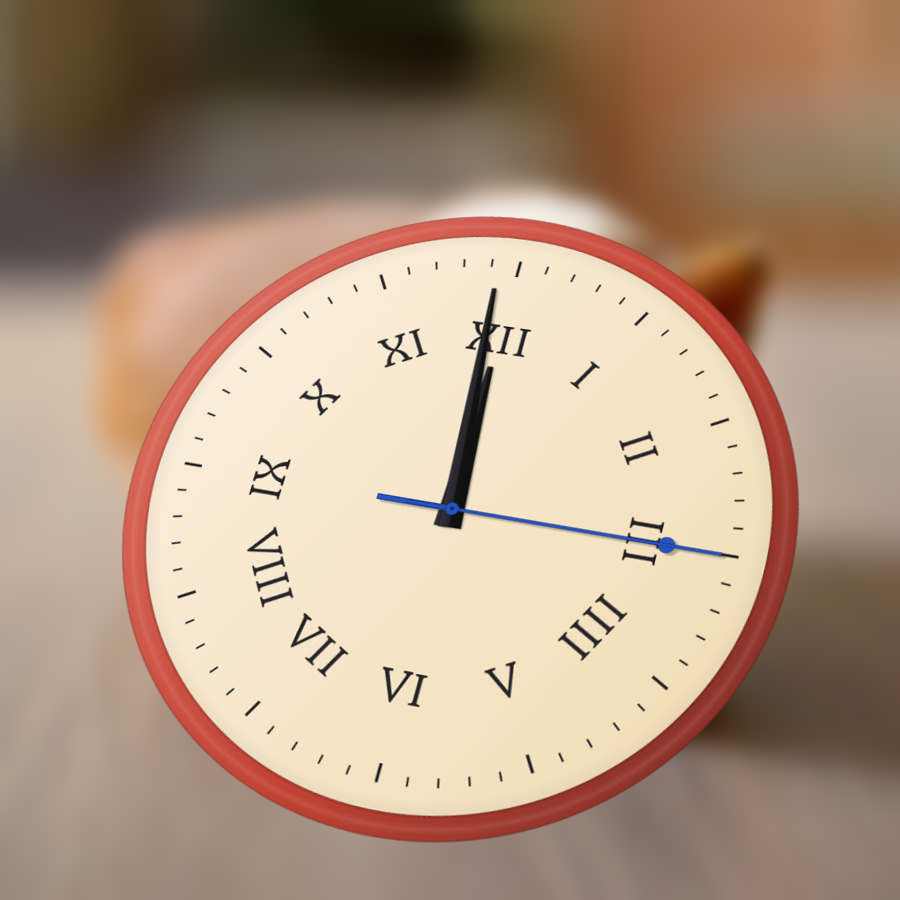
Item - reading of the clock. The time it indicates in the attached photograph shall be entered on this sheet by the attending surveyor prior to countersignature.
11:59:15
